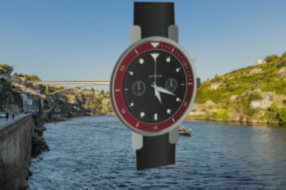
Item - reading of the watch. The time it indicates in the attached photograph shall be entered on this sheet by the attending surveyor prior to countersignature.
5:19
